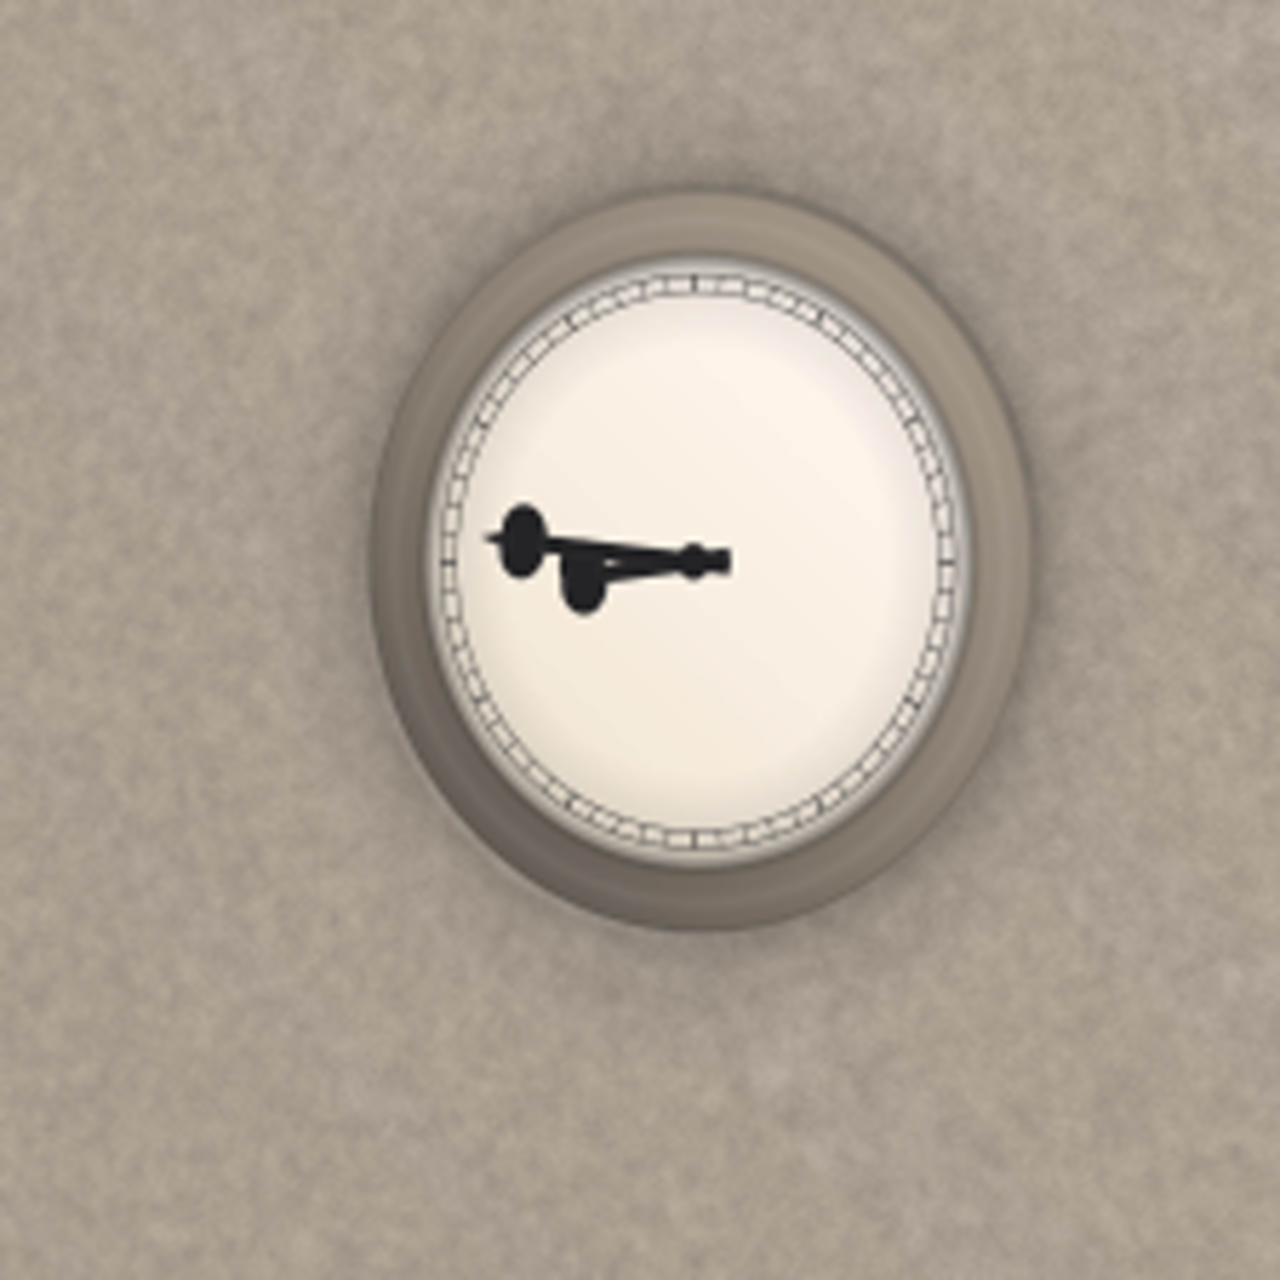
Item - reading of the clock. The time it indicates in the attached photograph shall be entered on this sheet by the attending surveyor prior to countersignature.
8:46
